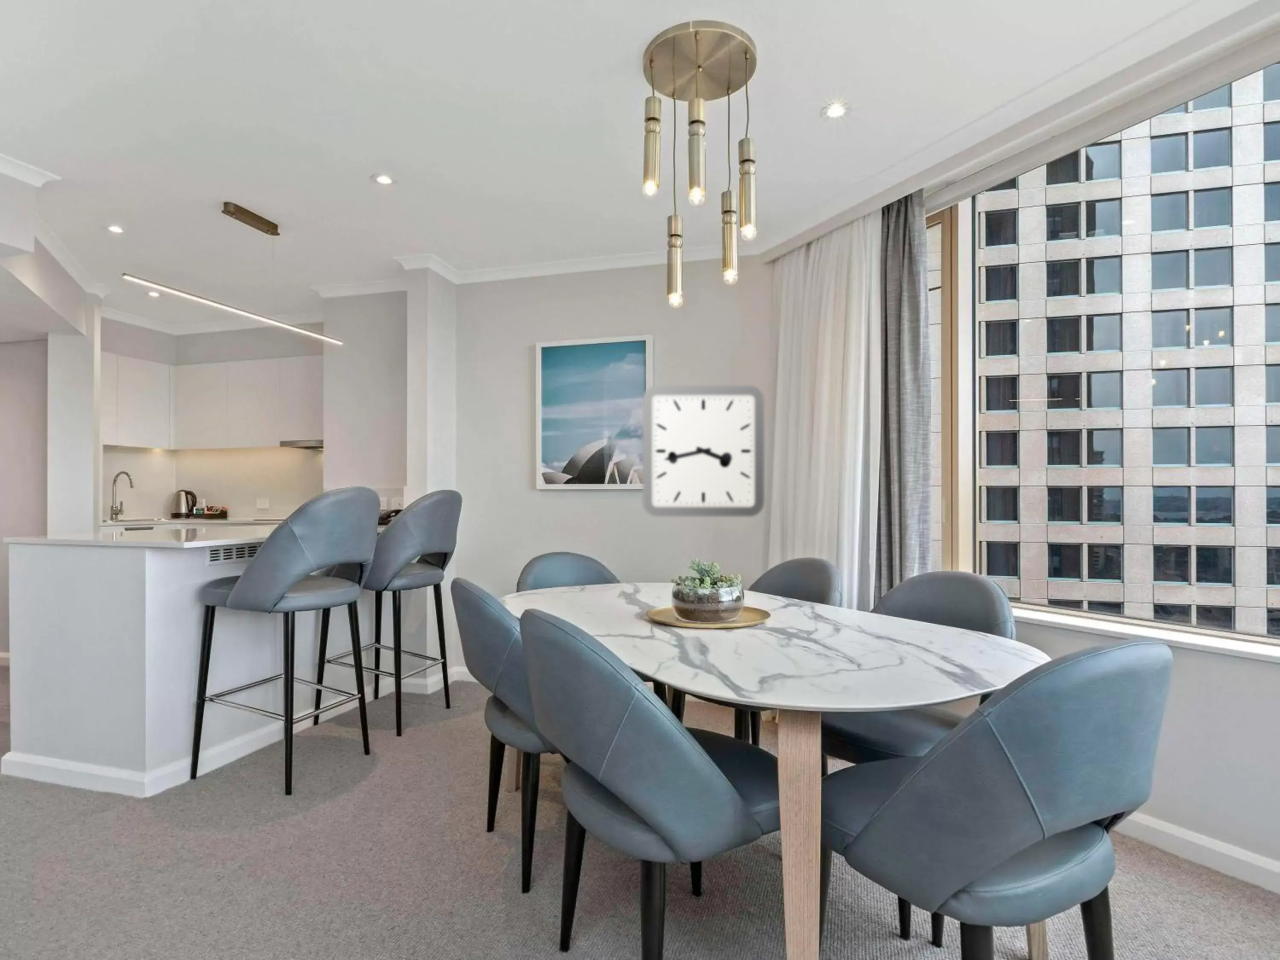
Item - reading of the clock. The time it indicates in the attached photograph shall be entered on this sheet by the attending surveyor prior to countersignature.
3:43
